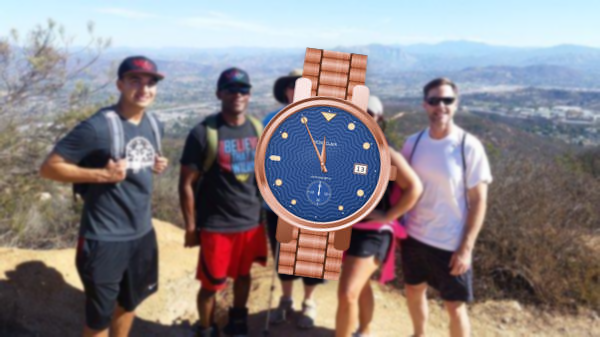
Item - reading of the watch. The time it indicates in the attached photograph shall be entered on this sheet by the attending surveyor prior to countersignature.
11:55
